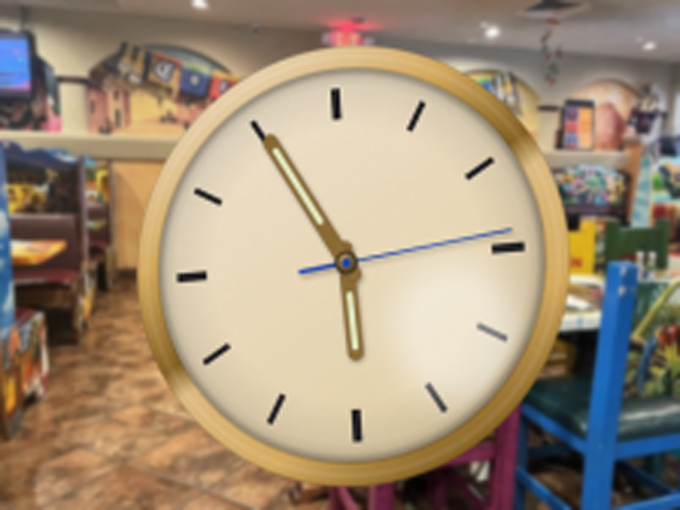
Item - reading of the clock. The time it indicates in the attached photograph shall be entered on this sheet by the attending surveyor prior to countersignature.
5:55:14
